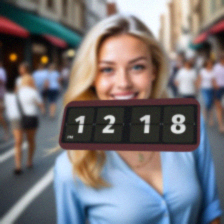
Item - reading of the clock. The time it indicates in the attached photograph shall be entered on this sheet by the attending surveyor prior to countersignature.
12:18
